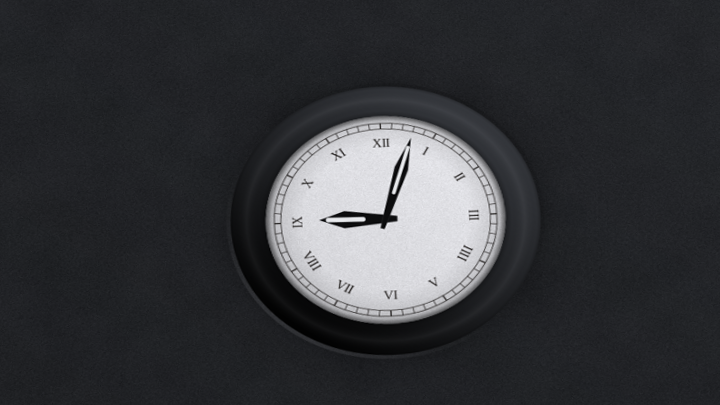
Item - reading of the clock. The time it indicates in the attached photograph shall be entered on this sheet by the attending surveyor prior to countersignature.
9:03
